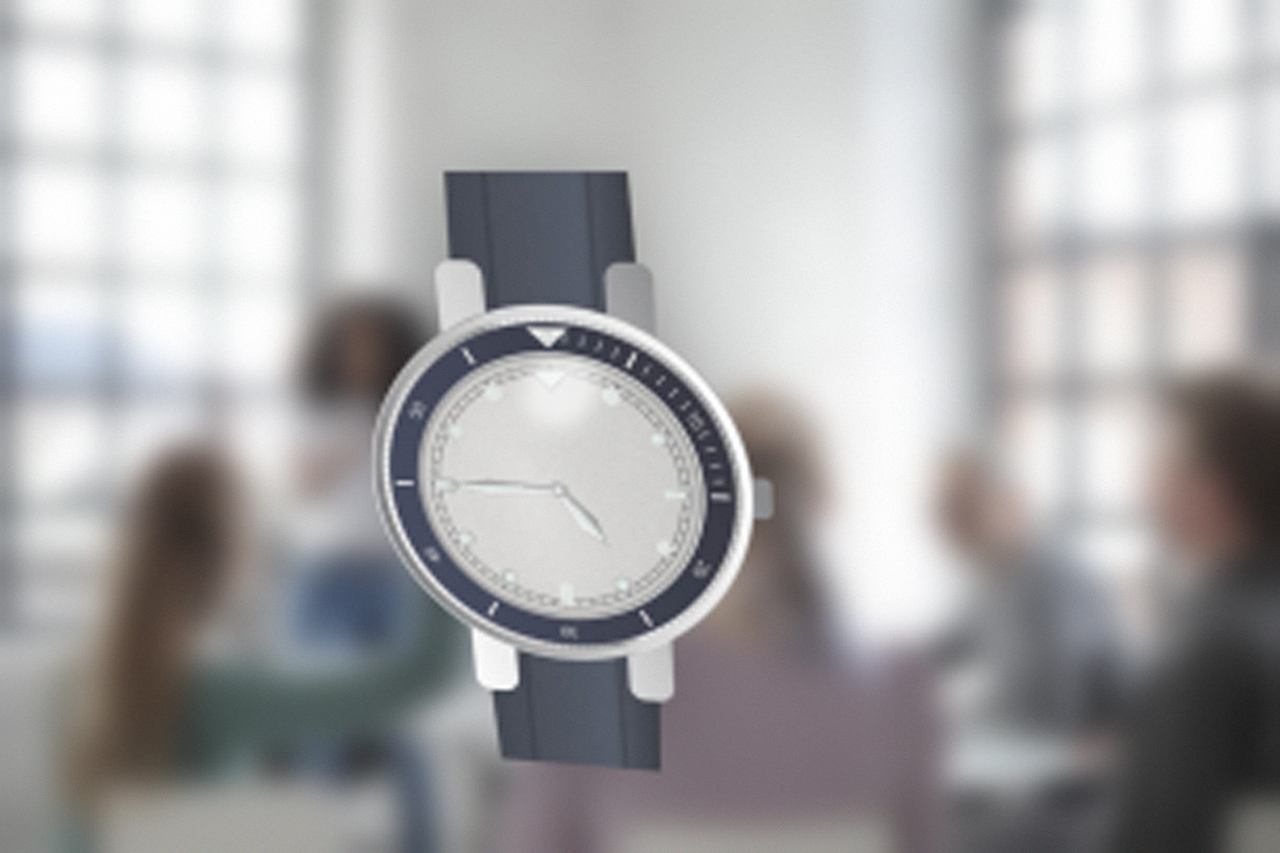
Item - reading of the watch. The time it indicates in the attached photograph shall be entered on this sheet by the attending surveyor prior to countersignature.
4:45
